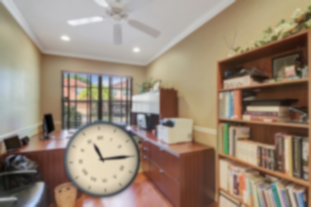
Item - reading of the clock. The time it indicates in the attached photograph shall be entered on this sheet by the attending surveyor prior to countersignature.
11:15
